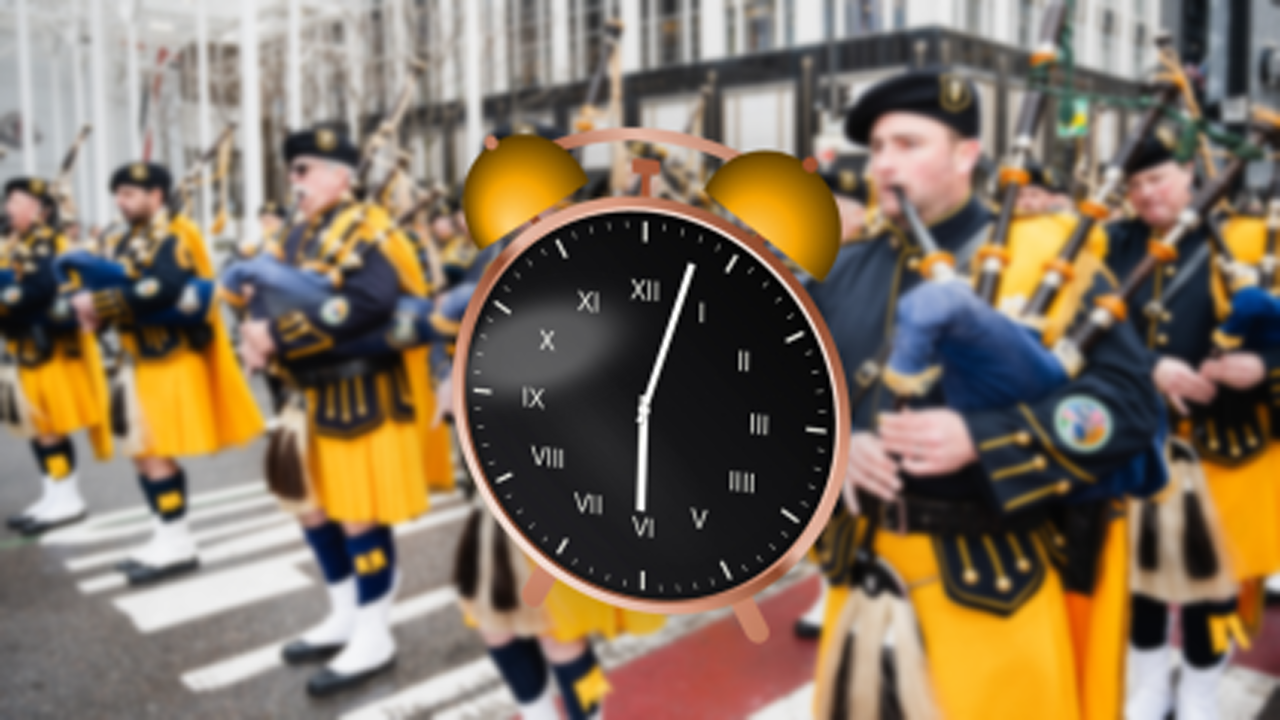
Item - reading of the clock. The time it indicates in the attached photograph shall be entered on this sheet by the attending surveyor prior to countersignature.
6:03
